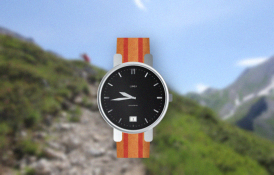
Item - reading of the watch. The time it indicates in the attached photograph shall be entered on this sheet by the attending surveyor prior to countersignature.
9:44
